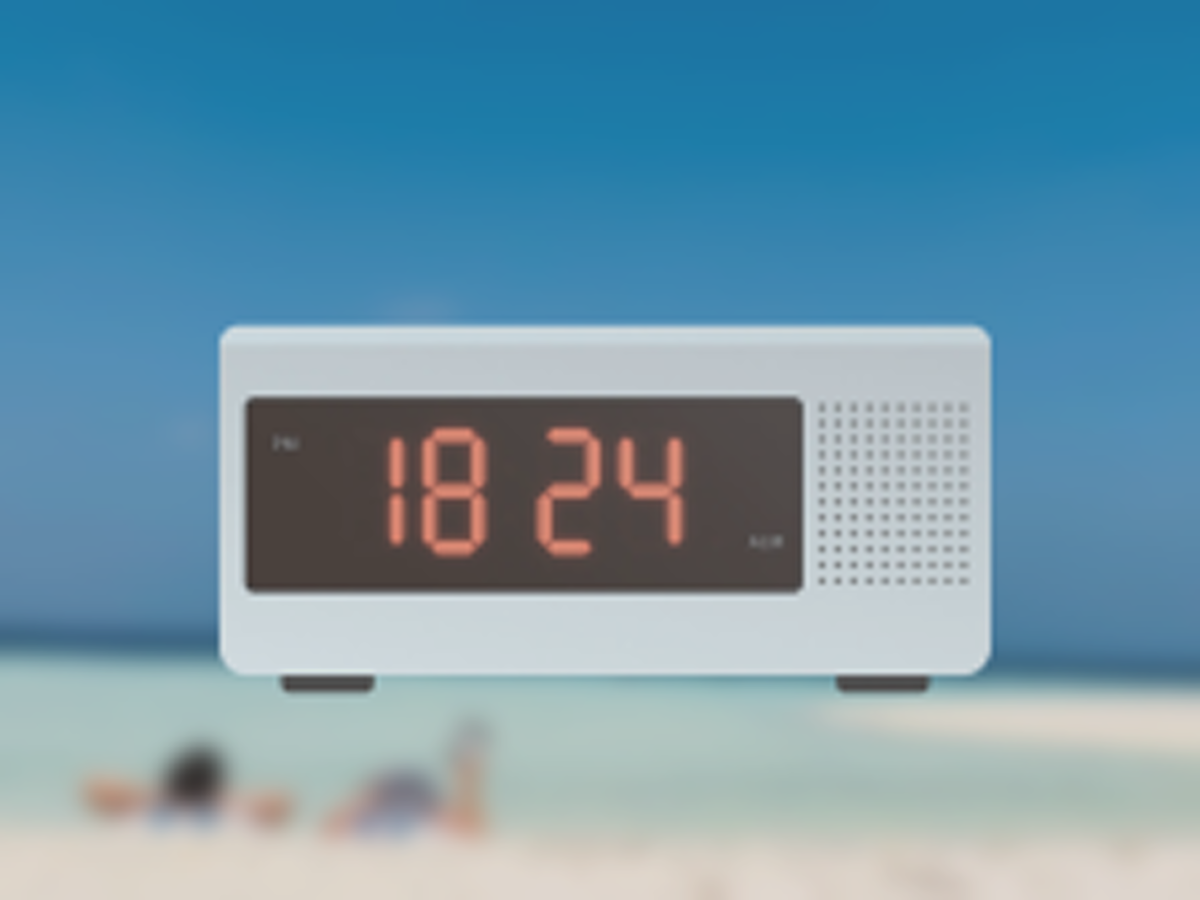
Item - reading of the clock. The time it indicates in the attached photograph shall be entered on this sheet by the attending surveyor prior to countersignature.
18:24
